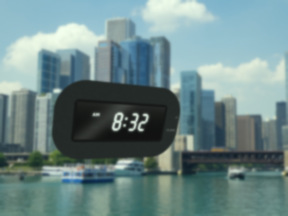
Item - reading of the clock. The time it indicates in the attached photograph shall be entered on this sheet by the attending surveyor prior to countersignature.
8:32
